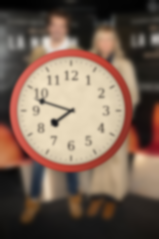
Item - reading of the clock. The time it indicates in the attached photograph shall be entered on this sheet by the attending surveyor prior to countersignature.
7:48
